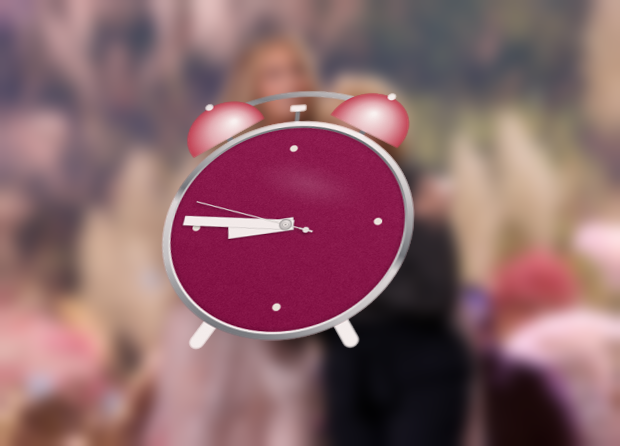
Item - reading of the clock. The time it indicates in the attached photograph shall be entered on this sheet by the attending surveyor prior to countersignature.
8:45:48
